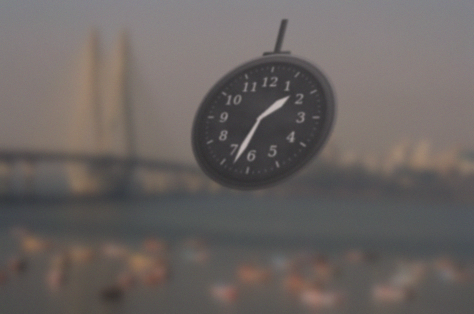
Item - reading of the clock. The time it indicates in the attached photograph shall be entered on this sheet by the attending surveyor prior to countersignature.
1:33
